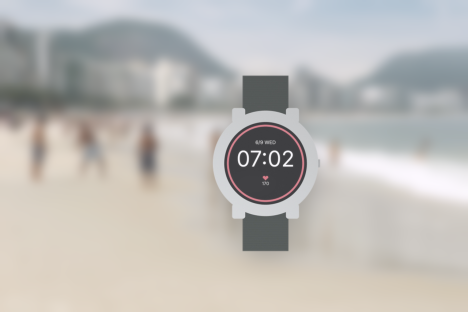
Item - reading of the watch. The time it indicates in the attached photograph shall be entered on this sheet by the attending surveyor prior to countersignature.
7:02
